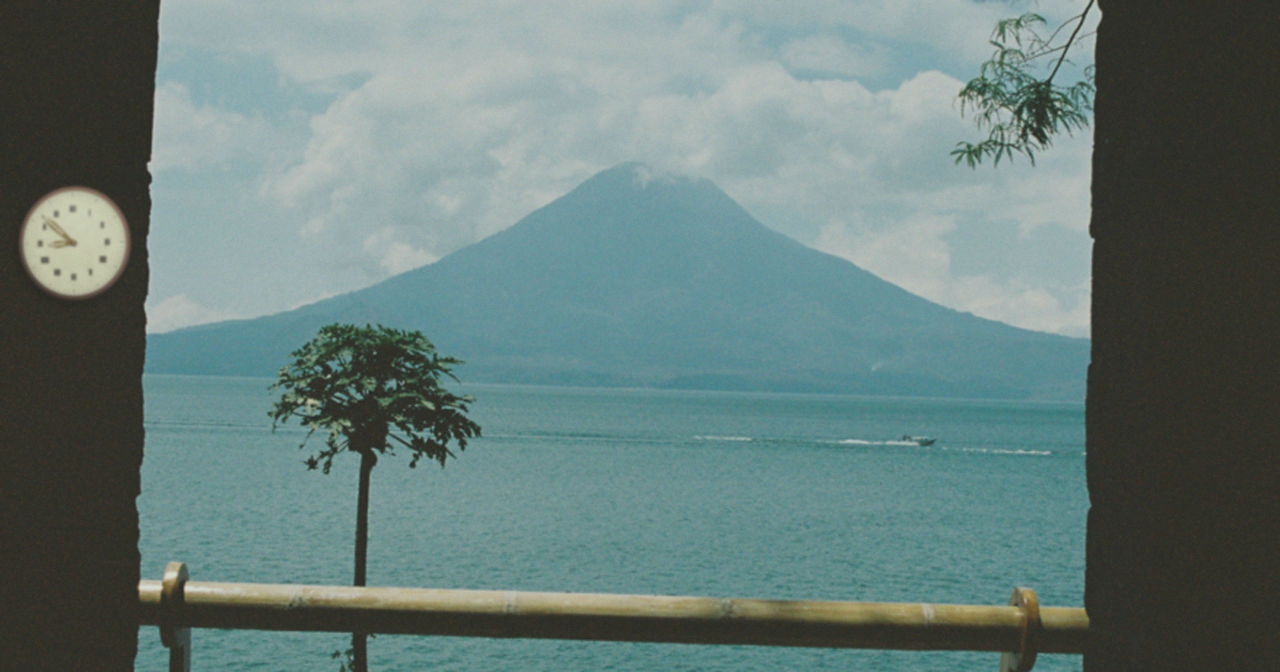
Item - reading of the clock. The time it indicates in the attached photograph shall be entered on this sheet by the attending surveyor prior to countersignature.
8:52
